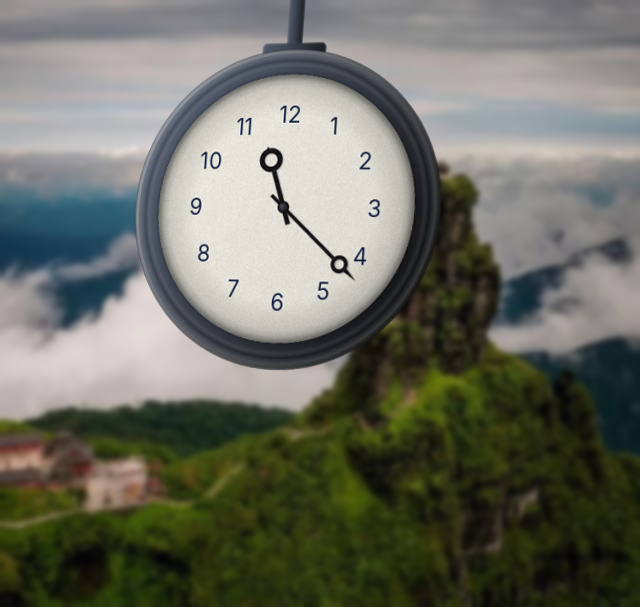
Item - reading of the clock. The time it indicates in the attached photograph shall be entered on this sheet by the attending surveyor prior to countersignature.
11:22
